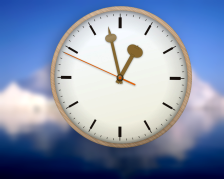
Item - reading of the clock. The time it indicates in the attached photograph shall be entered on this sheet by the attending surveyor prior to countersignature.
12:57:49
